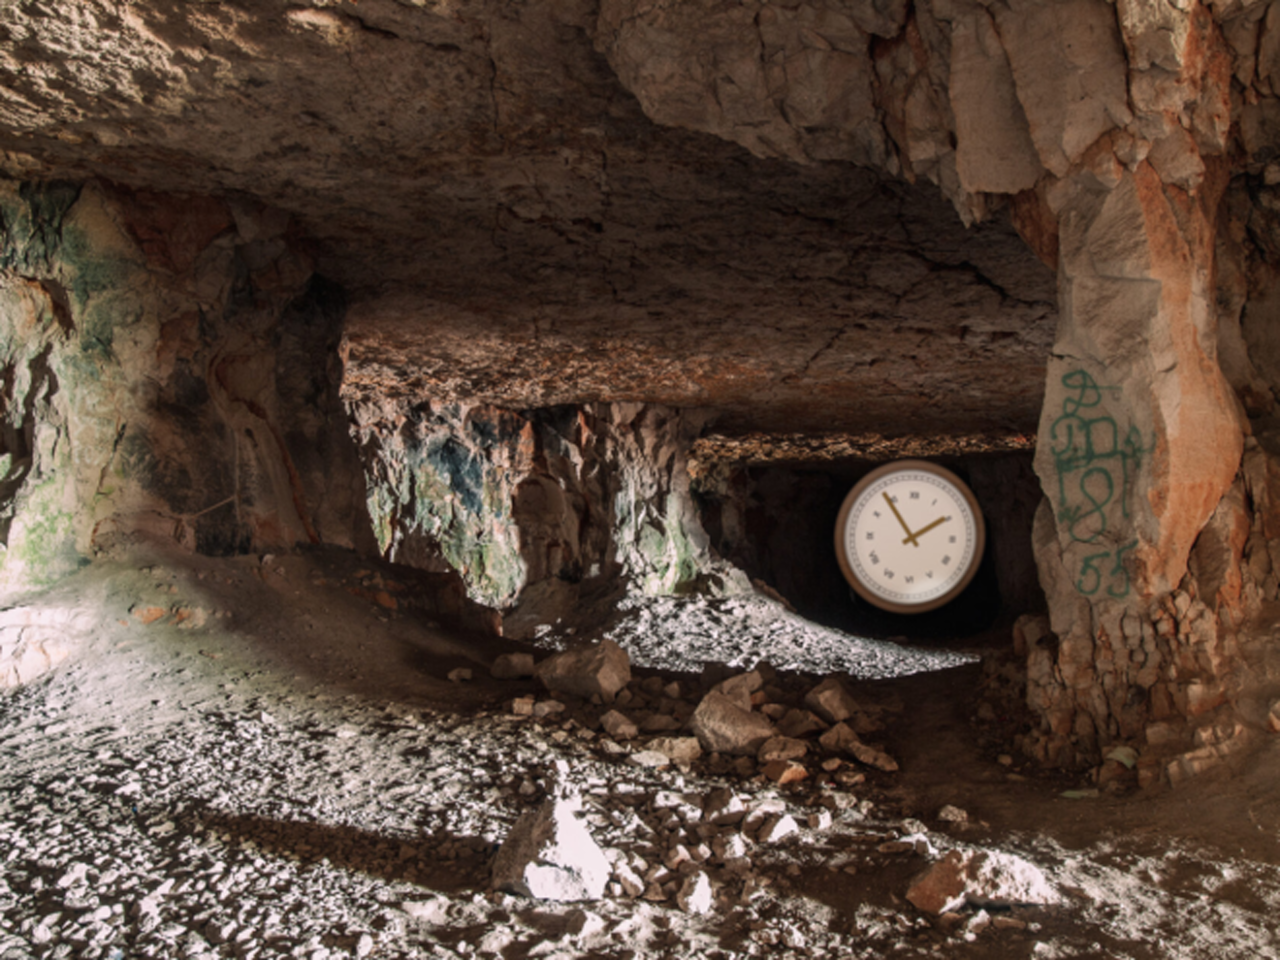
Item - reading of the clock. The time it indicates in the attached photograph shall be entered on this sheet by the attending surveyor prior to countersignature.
1:54
